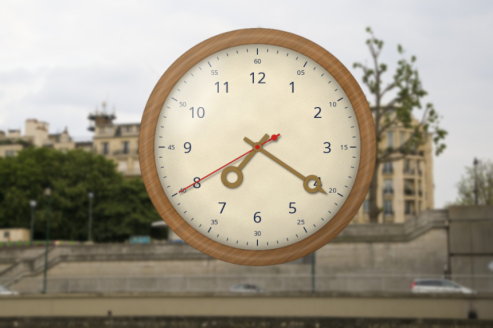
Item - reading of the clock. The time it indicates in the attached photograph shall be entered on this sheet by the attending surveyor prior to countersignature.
7:20:40
